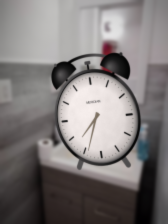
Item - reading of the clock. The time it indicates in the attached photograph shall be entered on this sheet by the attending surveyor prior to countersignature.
7:34
